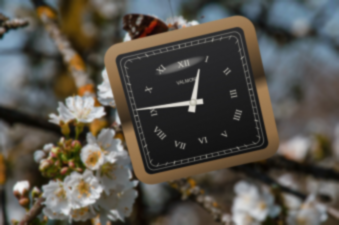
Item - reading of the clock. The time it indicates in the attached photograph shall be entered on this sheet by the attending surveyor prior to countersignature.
12:46
